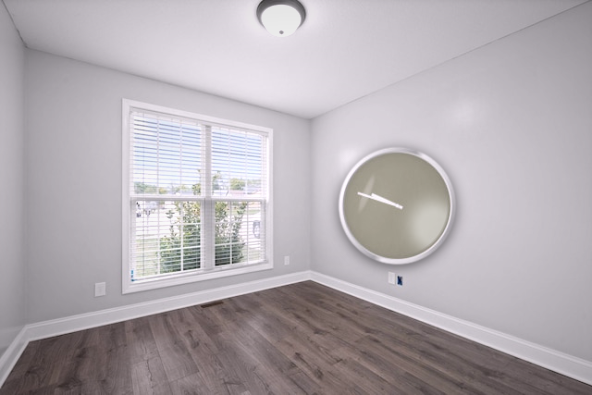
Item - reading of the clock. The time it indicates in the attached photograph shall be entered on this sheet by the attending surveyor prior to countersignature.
9:48
